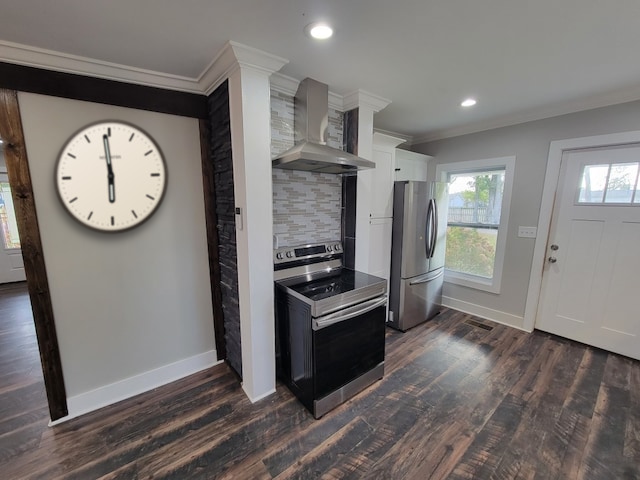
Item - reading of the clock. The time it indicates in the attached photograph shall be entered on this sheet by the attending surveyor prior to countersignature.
5:59
